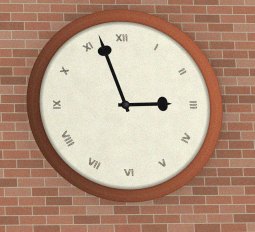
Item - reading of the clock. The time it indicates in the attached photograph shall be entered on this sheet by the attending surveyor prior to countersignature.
2:57
